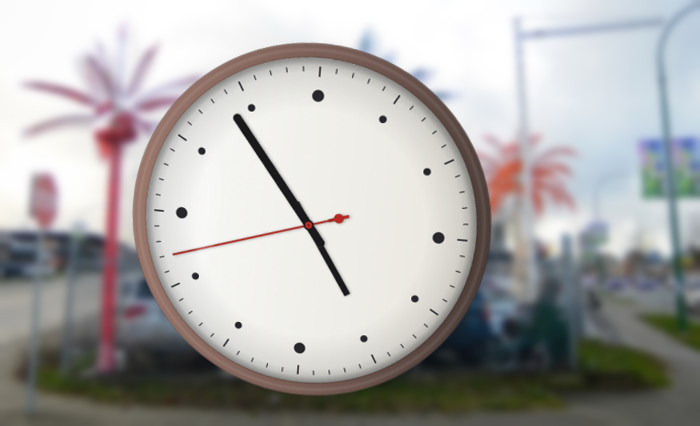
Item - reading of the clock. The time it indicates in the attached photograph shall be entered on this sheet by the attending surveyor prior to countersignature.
4:53:42
